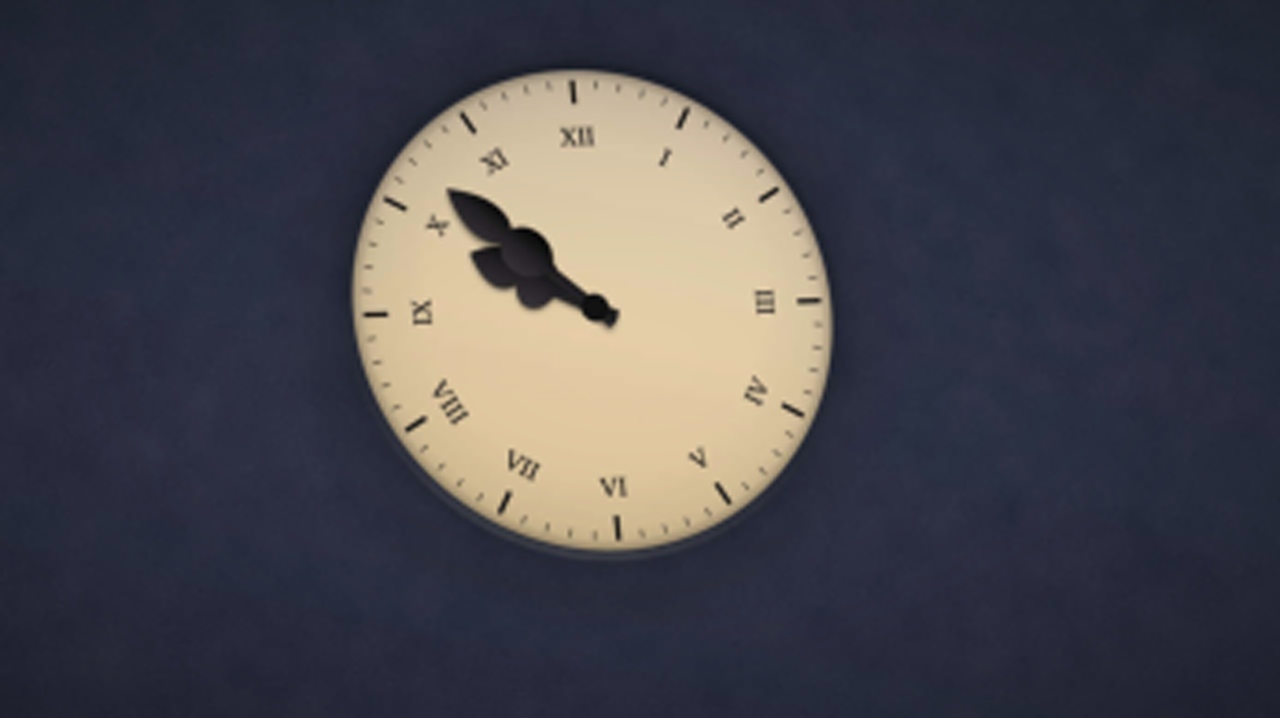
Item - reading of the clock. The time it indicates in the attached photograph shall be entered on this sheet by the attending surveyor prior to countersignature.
9:52
